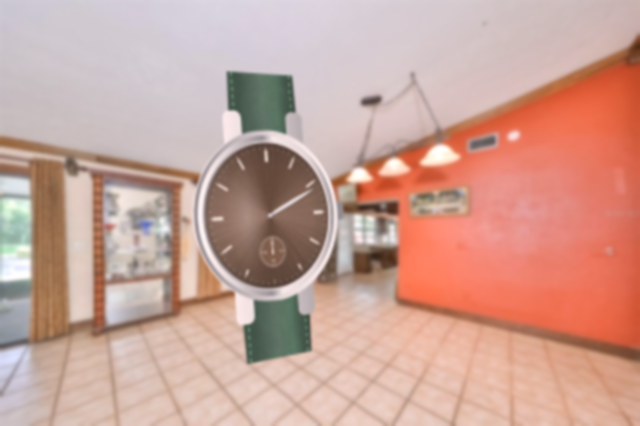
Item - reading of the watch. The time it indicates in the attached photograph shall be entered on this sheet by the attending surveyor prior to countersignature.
2:11
